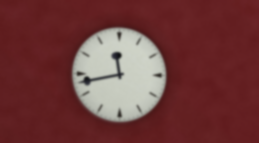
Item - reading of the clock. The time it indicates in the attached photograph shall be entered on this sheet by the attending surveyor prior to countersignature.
11:43
